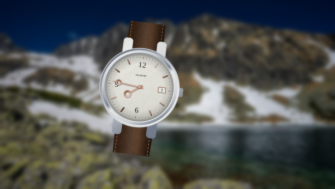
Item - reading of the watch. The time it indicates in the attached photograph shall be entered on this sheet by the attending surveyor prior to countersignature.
7:46
